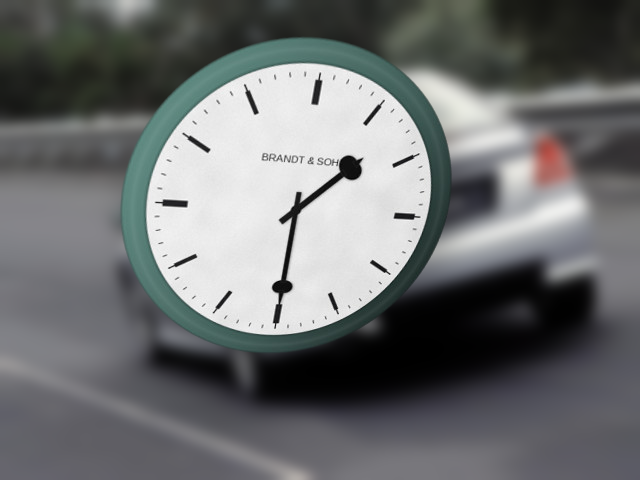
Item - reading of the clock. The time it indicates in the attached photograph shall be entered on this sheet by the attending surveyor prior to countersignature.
1:30
